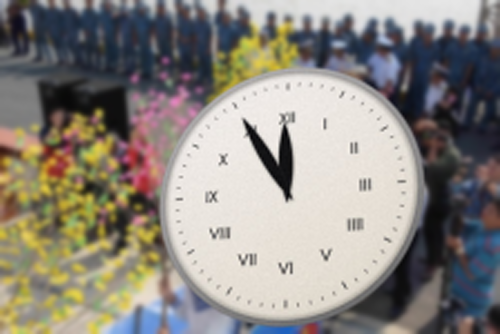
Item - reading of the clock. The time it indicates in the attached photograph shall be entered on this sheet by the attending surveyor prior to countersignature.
11:55
